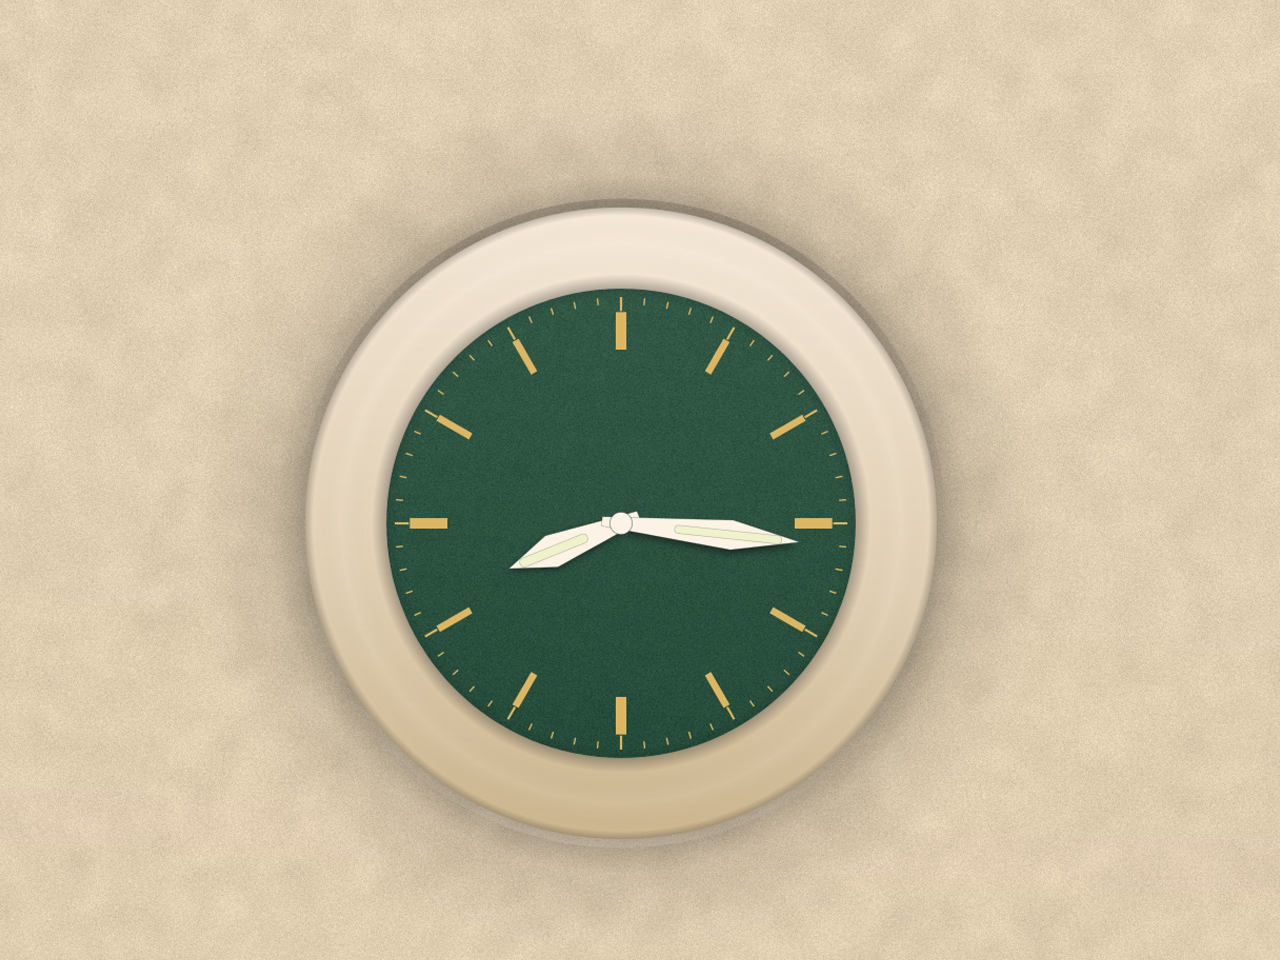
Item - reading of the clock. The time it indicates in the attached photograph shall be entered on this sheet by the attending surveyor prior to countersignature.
8:16
